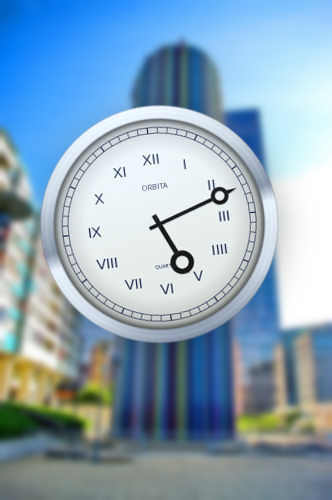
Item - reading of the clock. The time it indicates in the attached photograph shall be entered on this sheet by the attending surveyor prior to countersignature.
5:12
